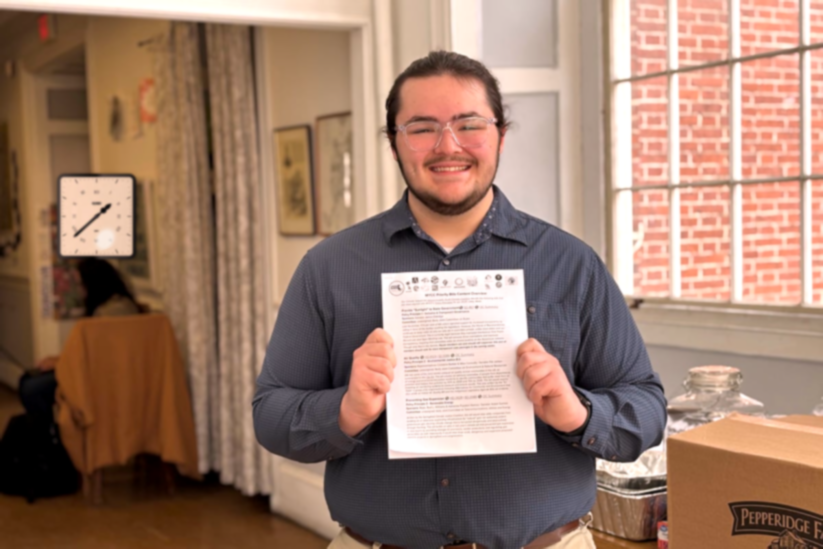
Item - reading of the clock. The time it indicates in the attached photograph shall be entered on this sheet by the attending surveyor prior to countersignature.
1:38
